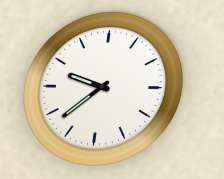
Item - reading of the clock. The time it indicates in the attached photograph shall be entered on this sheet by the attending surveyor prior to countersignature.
9:38
